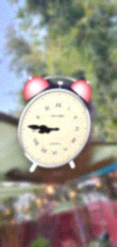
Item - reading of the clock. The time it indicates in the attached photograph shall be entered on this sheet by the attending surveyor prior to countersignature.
8:46
